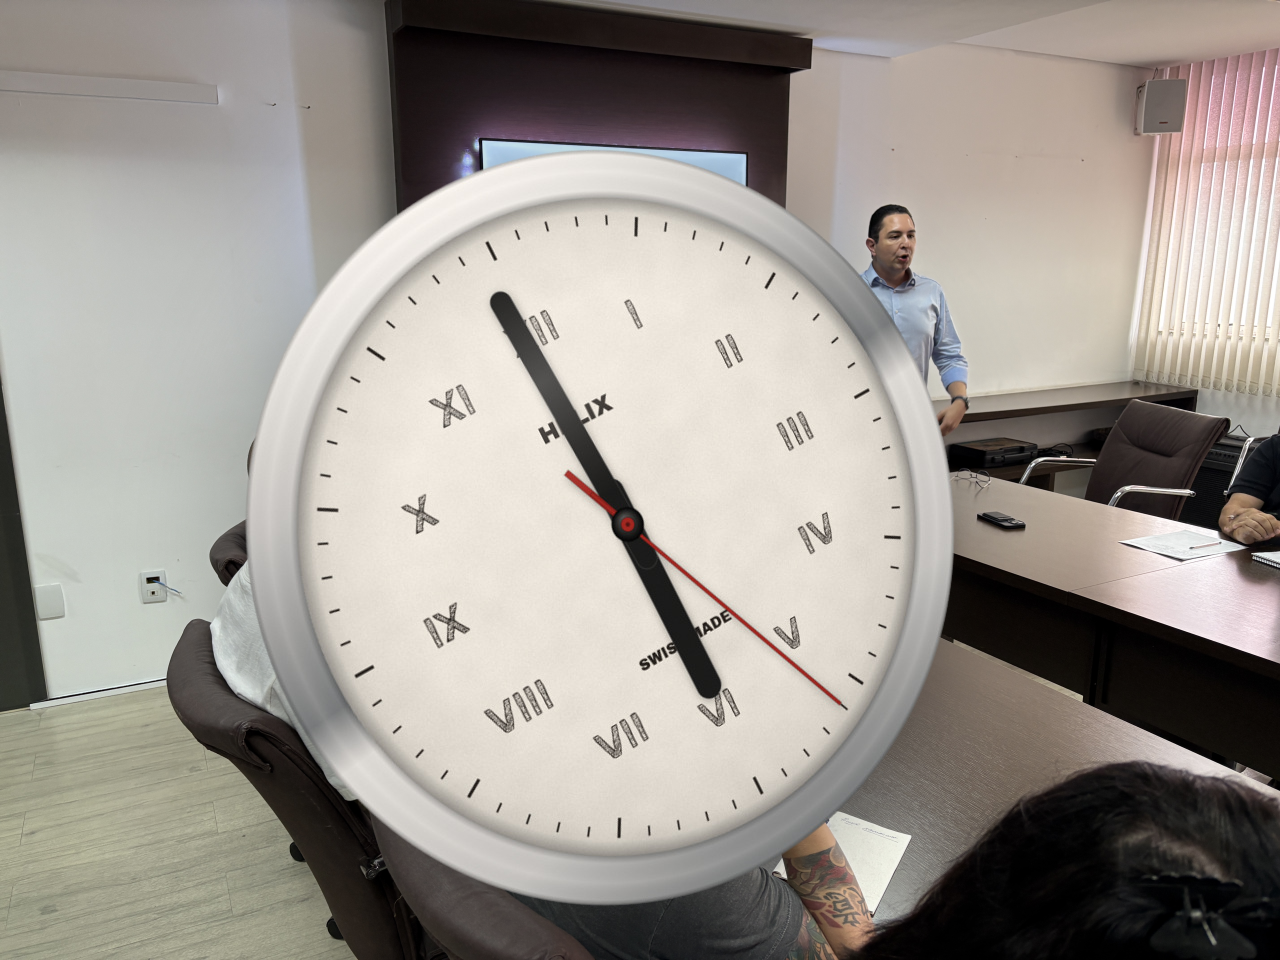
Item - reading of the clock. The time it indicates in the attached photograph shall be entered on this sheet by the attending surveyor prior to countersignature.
5:59:26
